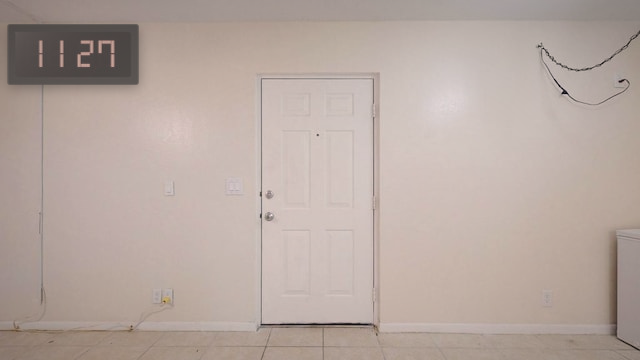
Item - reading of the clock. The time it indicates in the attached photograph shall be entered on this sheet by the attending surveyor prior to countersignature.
11:27
